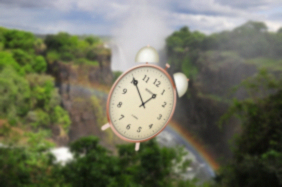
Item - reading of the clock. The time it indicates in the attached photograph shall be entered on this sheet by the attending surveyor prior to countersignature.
12:50
